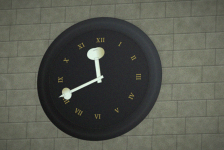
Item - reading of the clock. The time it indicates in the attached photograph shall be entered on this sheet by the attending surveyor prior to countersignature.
11:41
